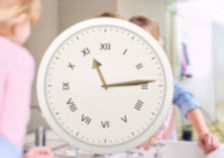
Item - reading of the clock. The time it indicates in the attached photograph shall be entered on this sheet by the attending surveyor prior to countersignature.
11:14
